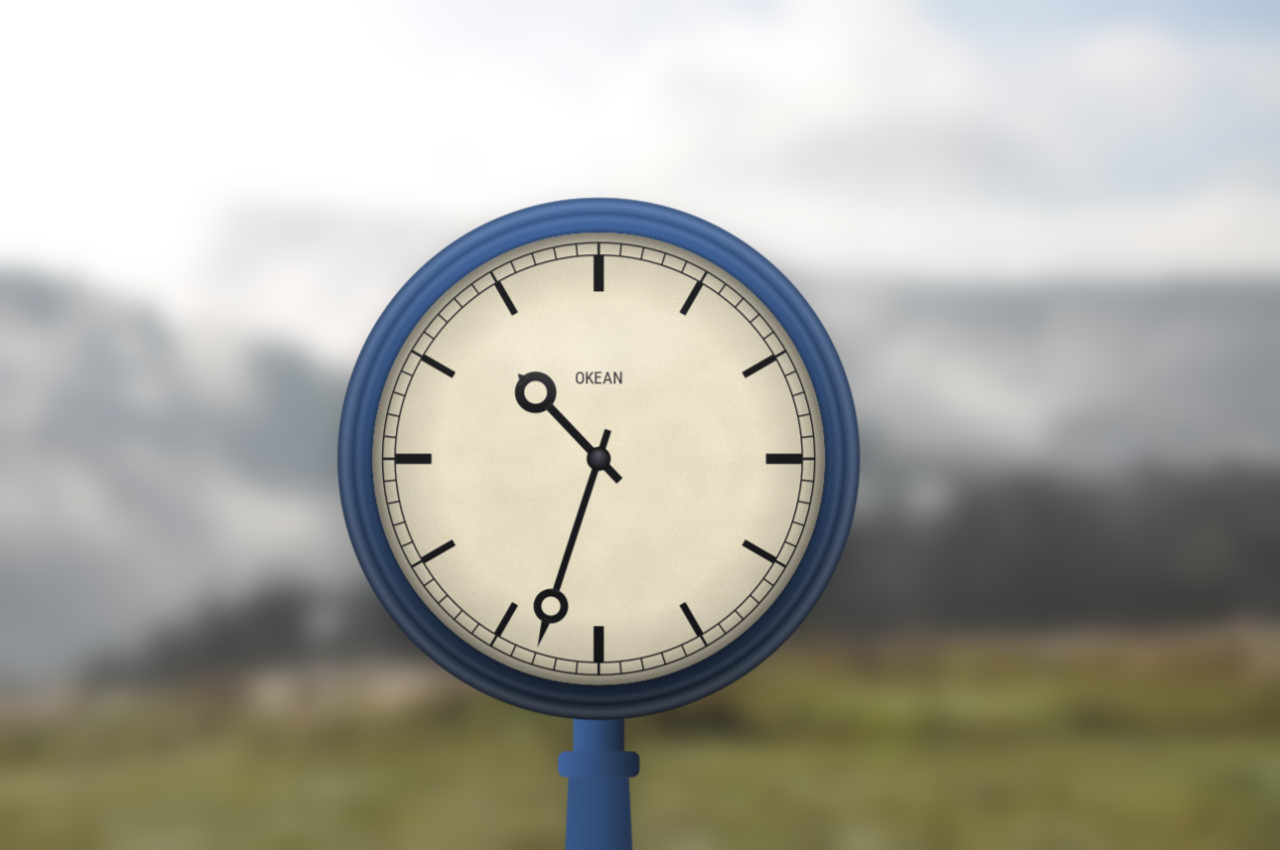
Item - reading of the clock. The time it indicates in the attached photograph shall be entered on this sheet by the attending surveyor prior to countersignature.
10:33
